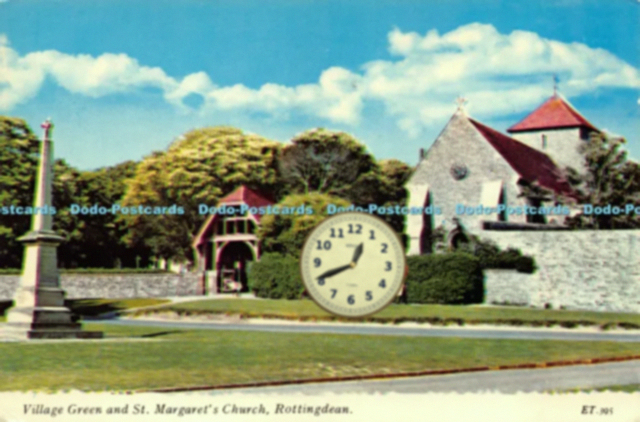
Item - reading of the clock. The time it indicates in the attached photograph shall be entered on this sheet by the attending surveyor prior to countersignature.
12:41
